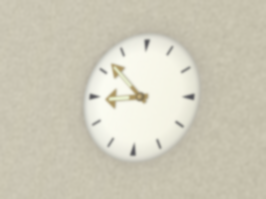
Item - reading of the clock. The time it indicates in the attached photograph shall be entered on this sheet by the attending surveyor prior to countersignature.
8:52
